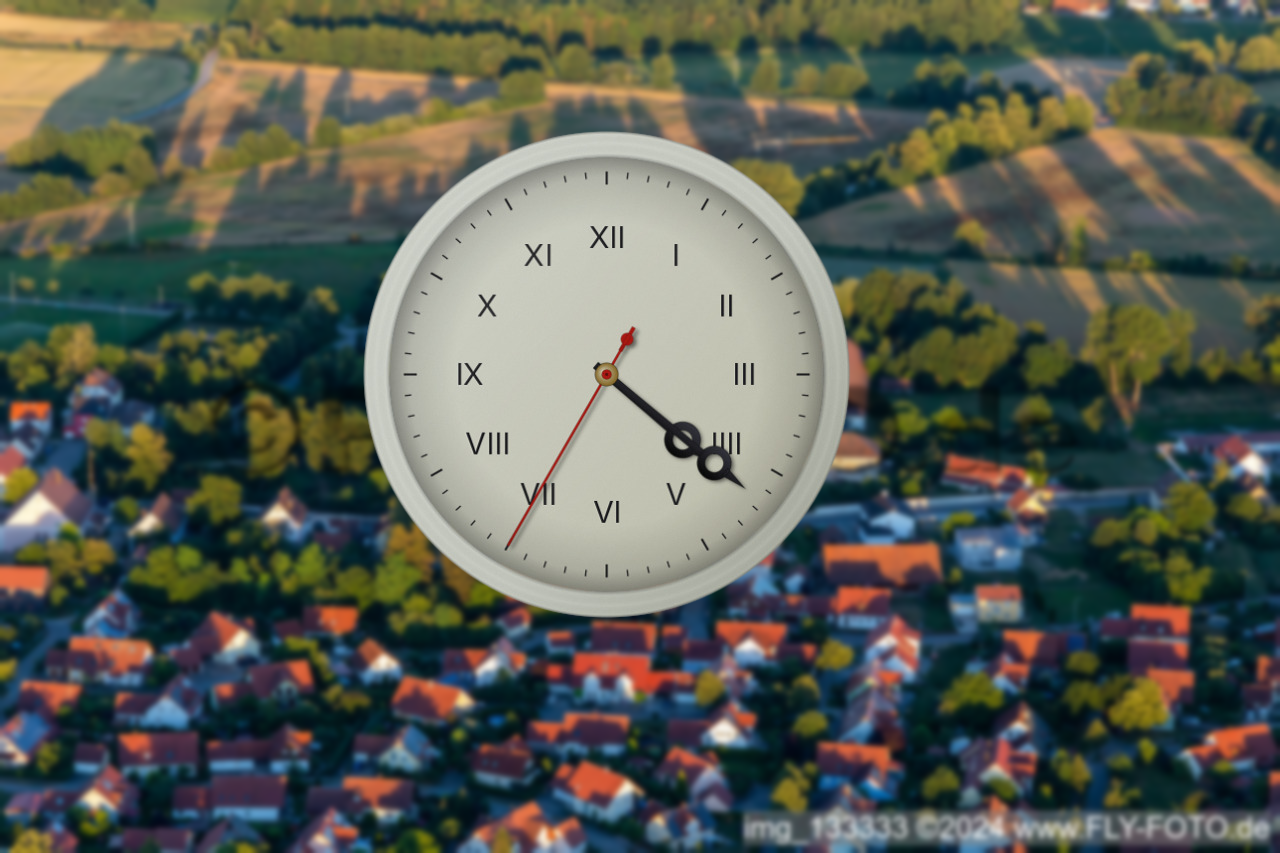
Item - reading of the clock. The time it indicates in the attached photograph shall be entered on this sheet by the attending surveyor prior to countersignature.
4:21:35
